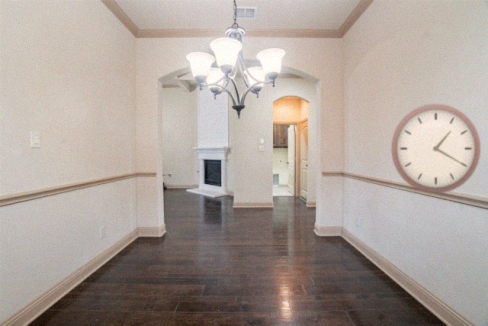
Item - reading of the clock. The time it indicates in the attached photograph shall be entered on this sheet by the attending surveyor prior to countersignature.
1:20
